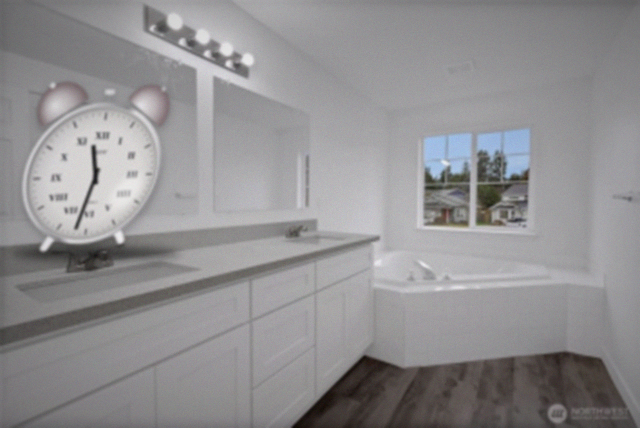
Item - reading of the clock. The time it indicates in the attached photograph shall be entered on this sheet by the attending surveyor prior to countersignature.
11:32
